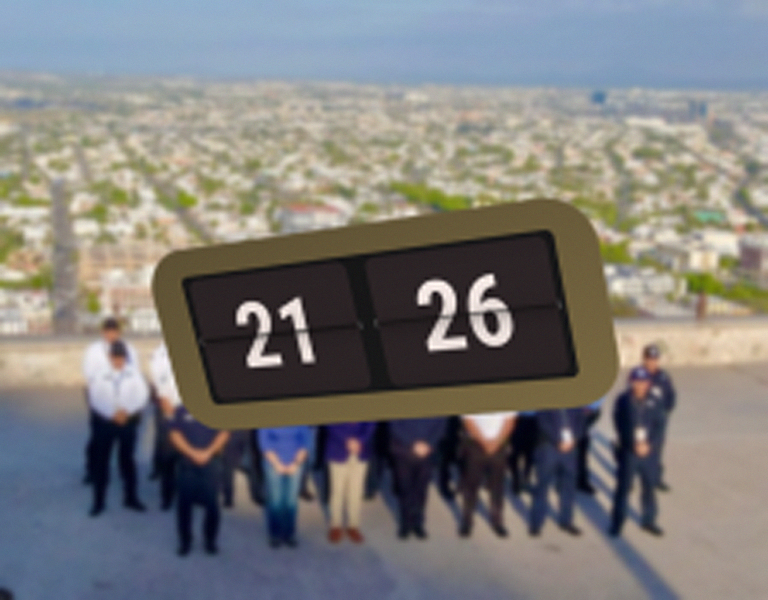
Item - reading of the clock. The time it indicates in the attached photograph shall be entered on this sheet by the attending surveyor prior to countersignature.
21:26
